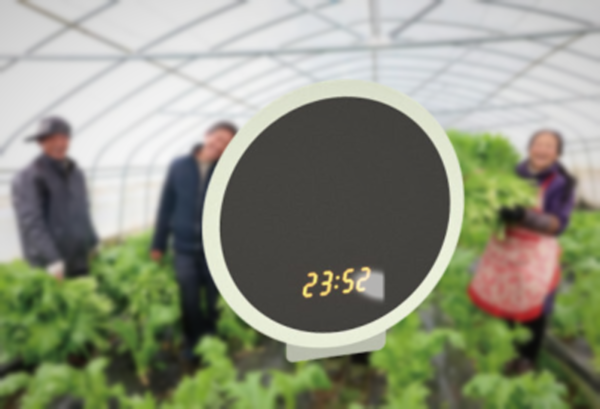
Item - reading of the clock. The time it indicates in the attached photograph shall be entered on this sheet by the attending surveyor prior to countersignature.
23:52
